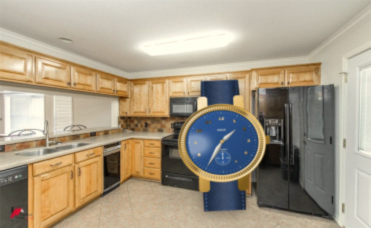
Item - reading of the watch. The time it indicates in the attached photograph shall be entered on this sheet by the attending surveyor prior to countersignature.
1:35
